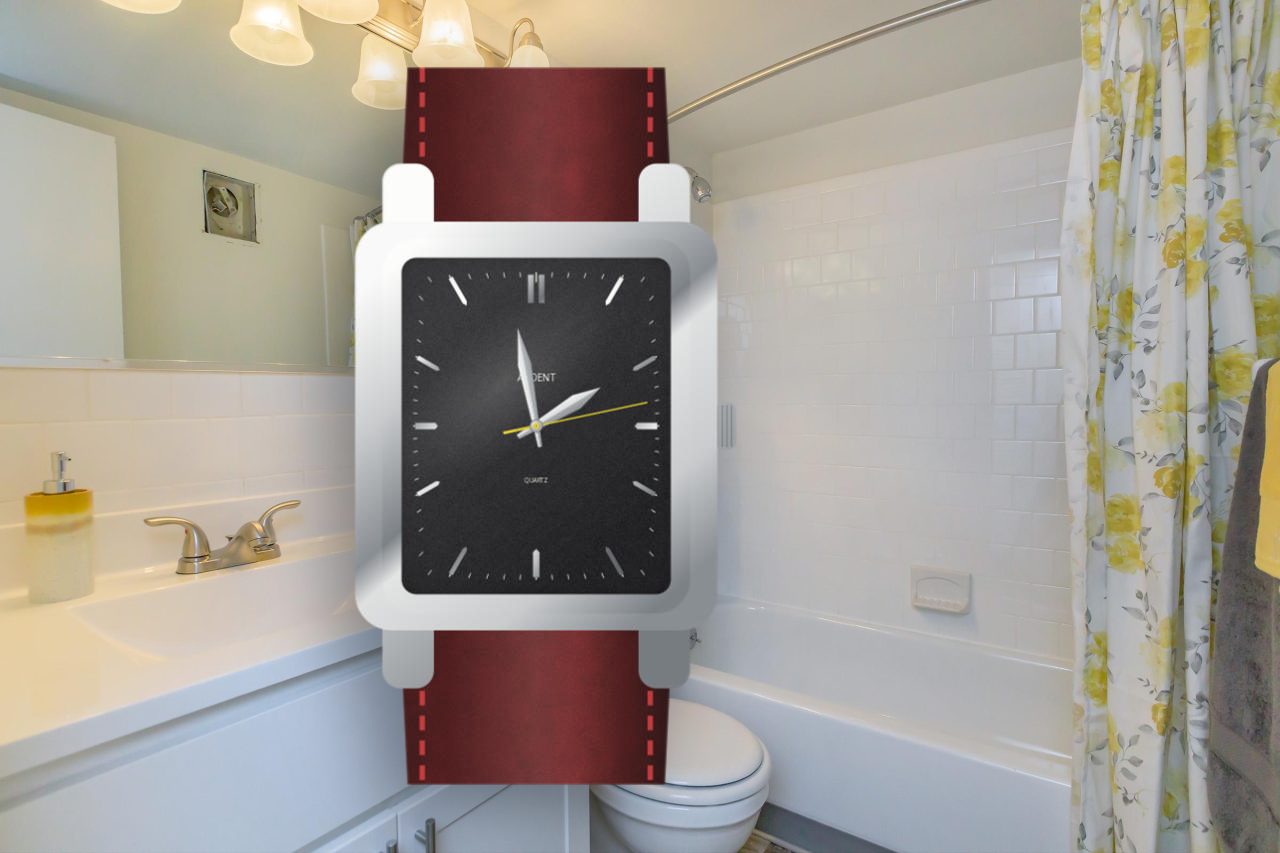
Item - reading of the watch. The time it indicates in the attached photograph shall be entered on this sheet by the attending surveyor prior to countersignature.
1:58:13
